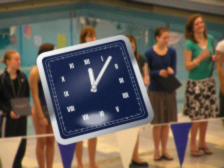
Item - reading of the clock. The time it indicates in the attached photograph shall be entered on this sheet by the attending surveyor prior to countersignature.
12:07
